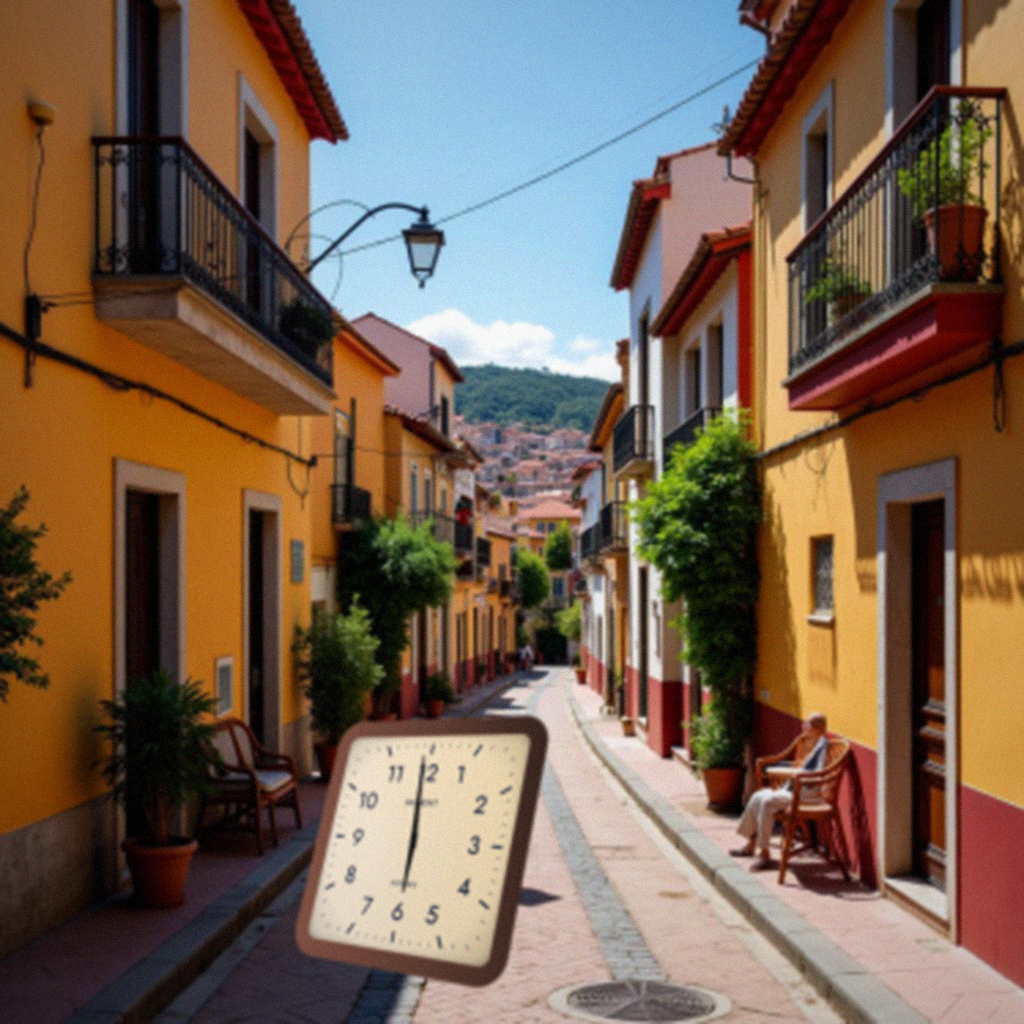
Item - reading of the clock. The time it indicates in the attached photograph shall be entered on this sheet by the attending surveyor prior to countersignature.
5:59
